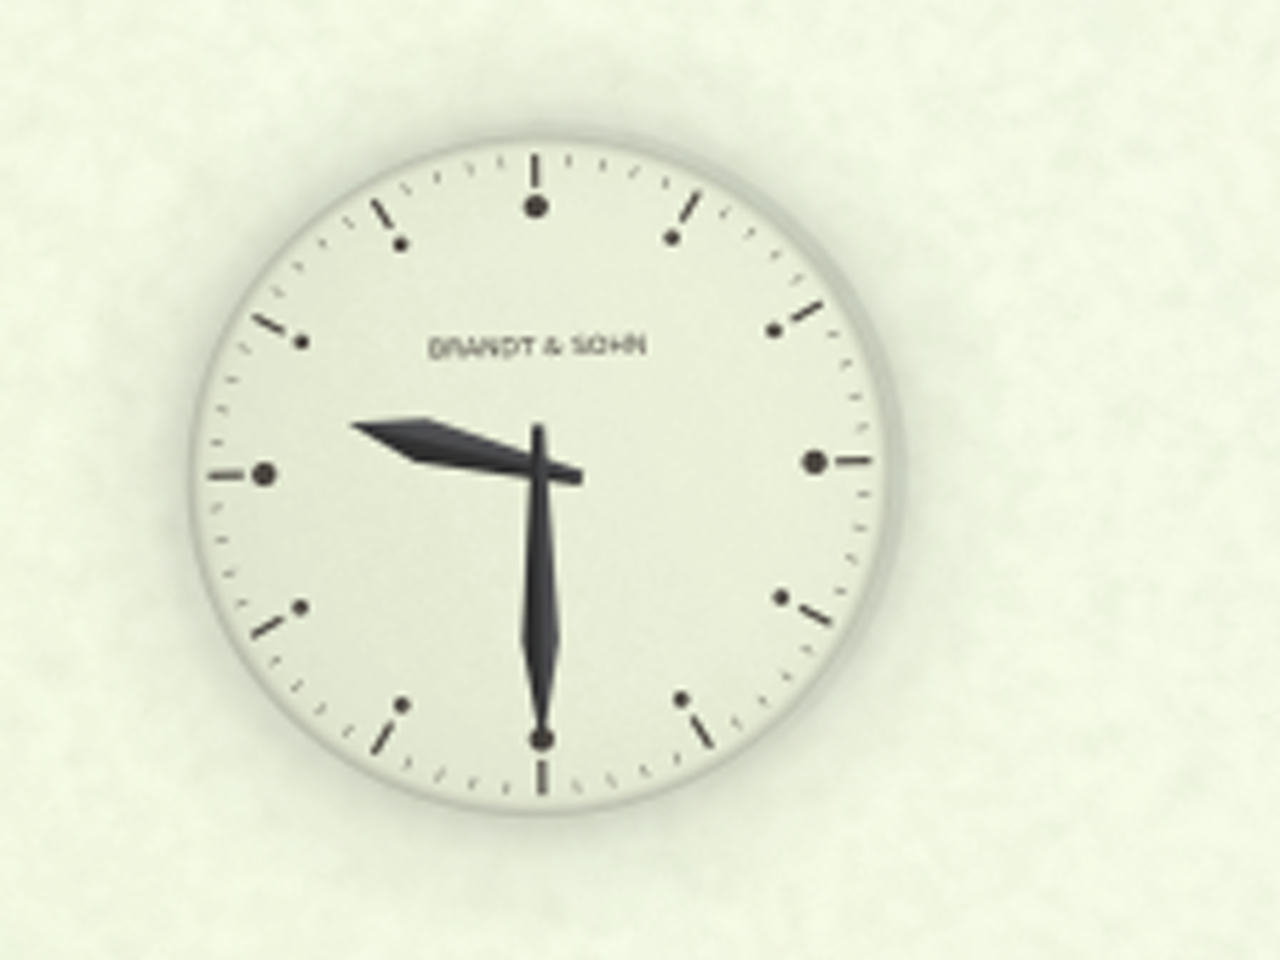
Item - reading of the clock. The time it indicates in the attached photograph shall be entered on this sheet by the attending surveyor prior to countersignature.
9:30
